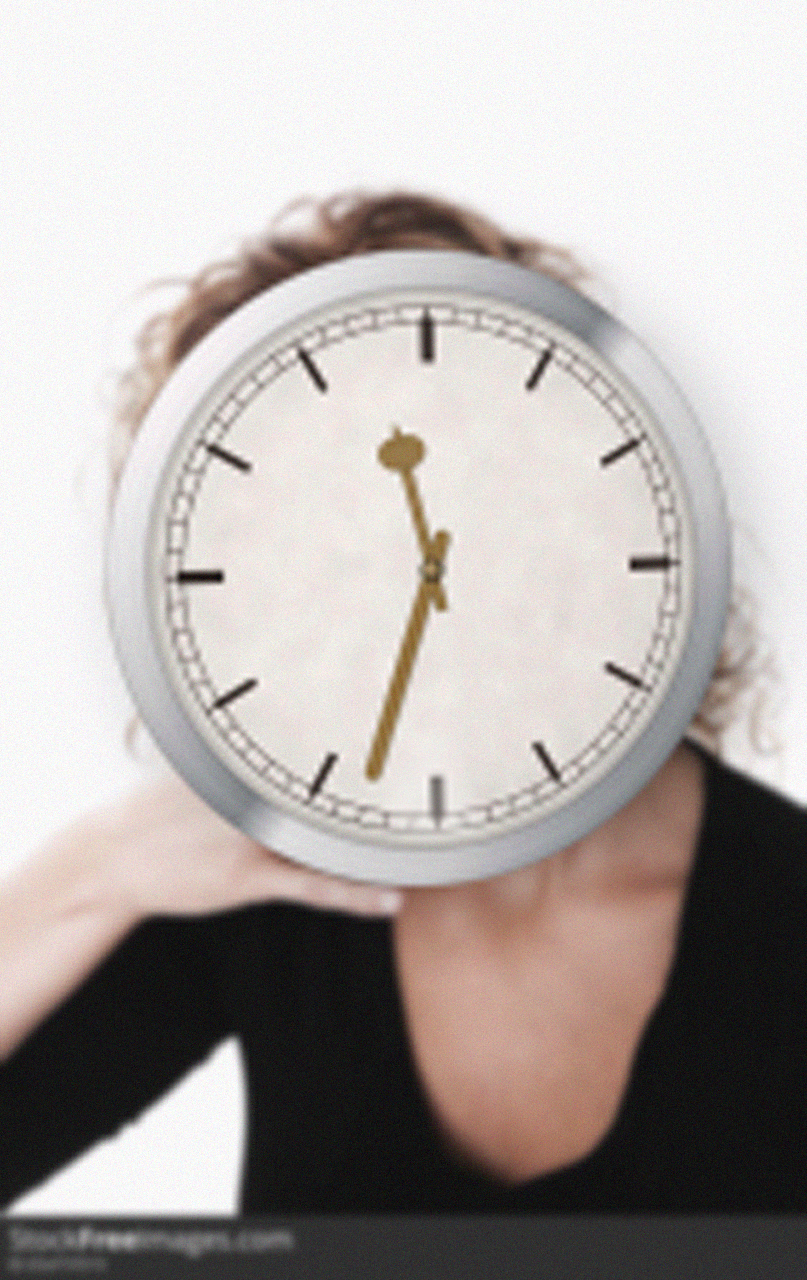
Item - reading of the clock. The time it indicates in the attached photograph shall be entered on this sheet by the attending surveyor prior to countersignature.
11:33
